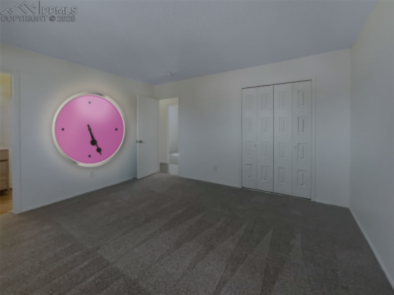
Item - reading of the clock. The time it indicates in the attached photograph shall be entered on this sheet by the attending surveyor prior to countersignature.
5:26
